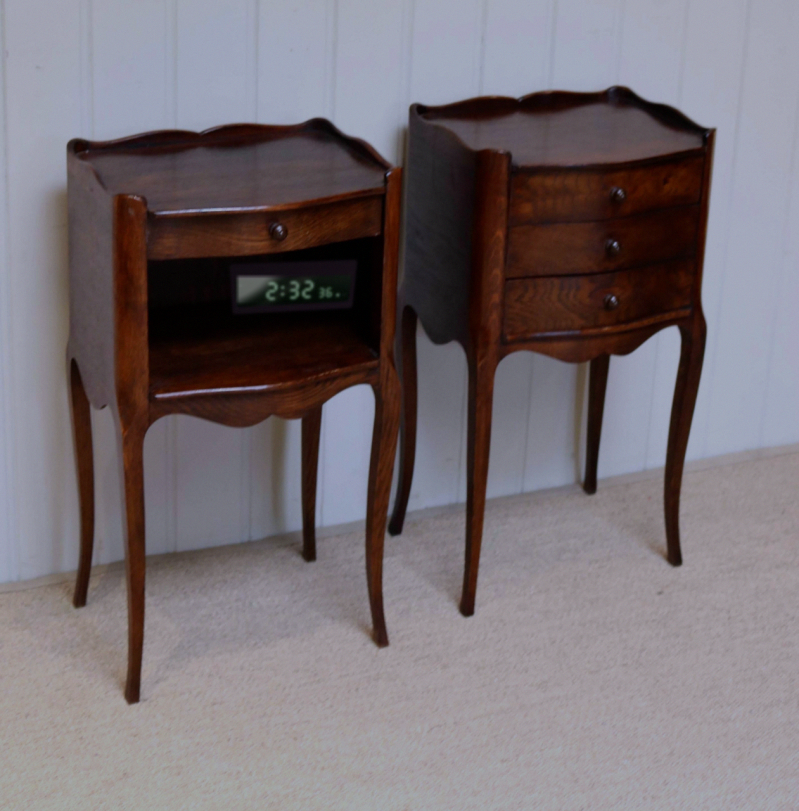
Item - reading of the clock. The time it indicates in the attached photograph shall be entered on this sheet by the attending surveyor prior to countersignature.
2:32
